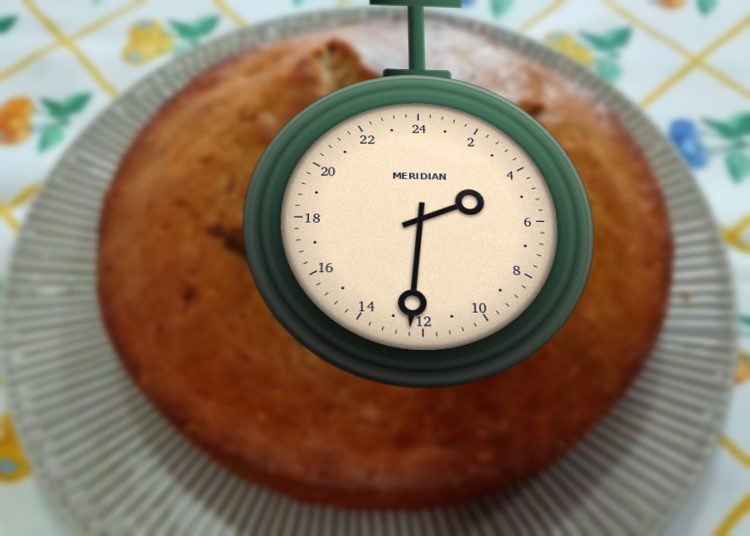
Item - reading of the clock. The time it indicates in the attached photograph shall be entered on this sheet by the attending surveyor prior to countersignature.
4:31
